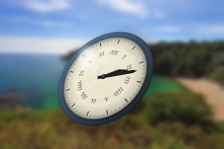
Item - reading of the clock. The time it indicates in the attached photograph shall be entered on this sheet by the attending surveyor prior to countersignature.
2:12
